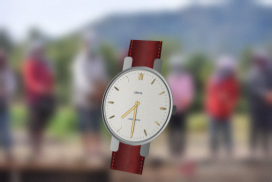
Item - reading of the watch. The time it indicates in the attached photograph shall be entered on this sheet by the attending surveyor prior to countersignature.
7:30
